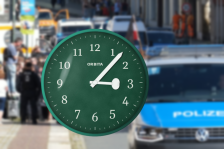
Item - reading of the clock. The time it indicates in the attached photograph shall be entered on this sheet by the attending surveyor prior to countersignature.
3:07
